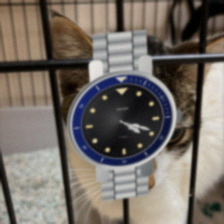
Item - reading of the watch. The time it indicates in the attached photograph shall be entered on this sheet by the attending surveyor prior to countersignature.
4:19
